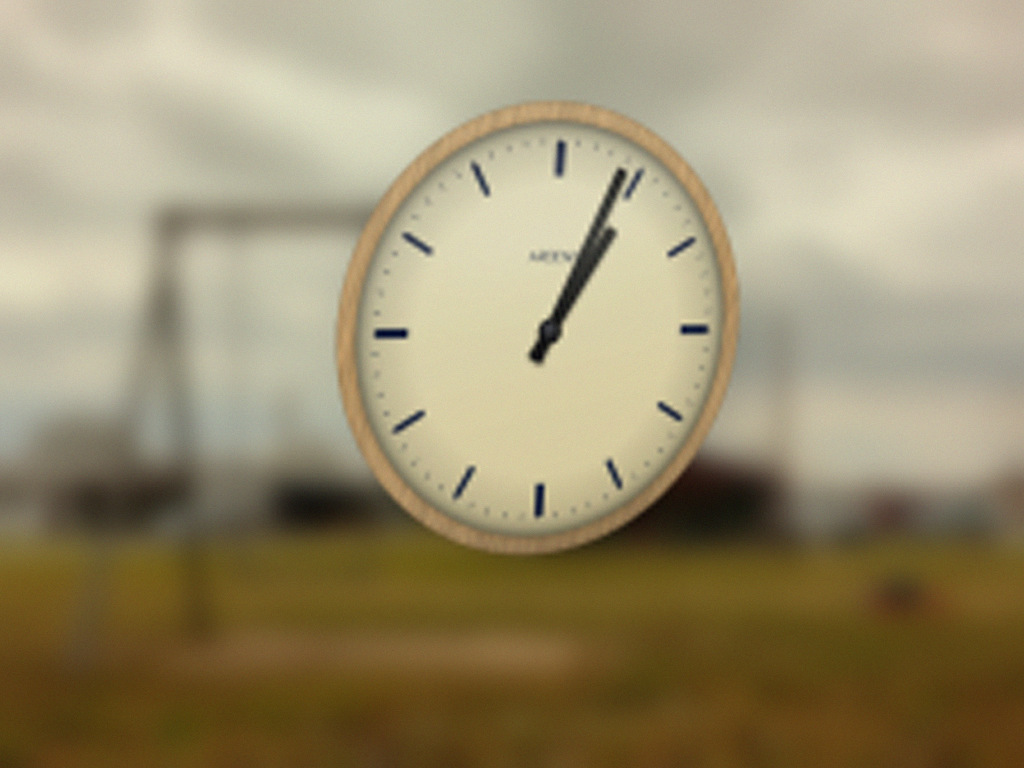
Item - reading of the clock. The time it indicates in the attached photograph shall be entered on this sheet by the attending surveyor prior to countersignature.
1:04
